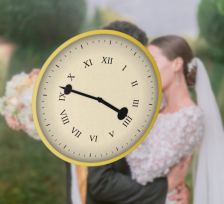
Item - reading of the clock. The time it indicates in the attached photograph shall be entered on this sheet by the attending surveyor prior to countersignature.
3:47
